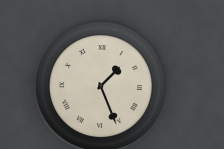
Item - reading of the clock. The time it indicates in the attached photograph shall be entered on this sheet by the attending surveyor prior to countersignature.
1:26
